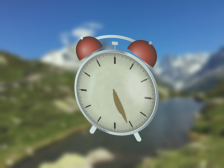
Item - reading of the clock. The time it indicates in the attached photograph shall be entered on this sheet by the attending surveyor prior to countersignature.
5:26
